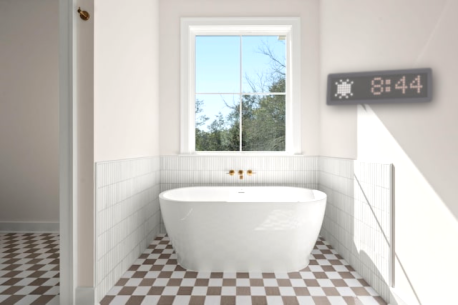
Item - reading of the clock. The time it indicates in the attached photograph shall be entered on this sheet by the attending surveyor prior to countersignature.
8:44
